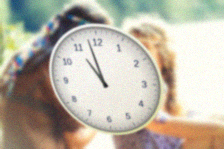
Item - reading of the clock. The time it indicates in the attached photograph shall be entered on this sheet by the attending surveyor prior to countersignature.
10:58
